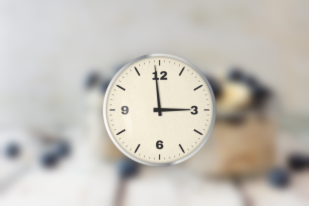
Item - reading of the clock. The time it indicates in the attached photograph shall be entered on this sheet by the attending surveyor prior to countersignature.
2:59
